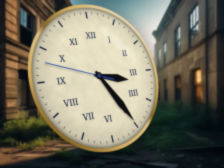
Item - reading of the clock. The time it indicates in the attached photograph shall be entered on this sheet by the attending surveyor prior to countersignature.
3:24:48
